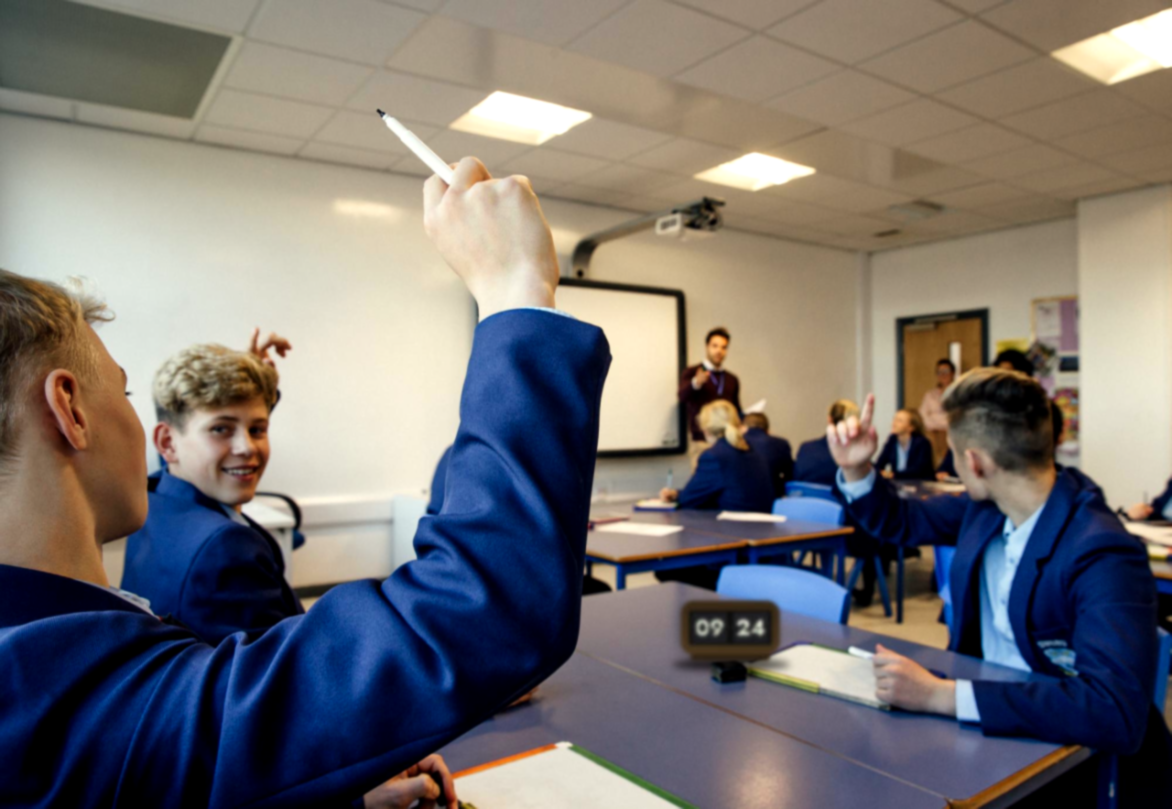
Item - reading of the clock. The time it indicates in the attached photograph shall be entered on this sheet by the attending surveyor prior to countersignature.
9:24
